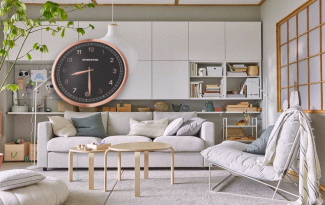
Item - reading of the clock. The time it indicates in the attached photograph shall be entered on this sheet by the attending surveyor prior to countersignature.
8:29
